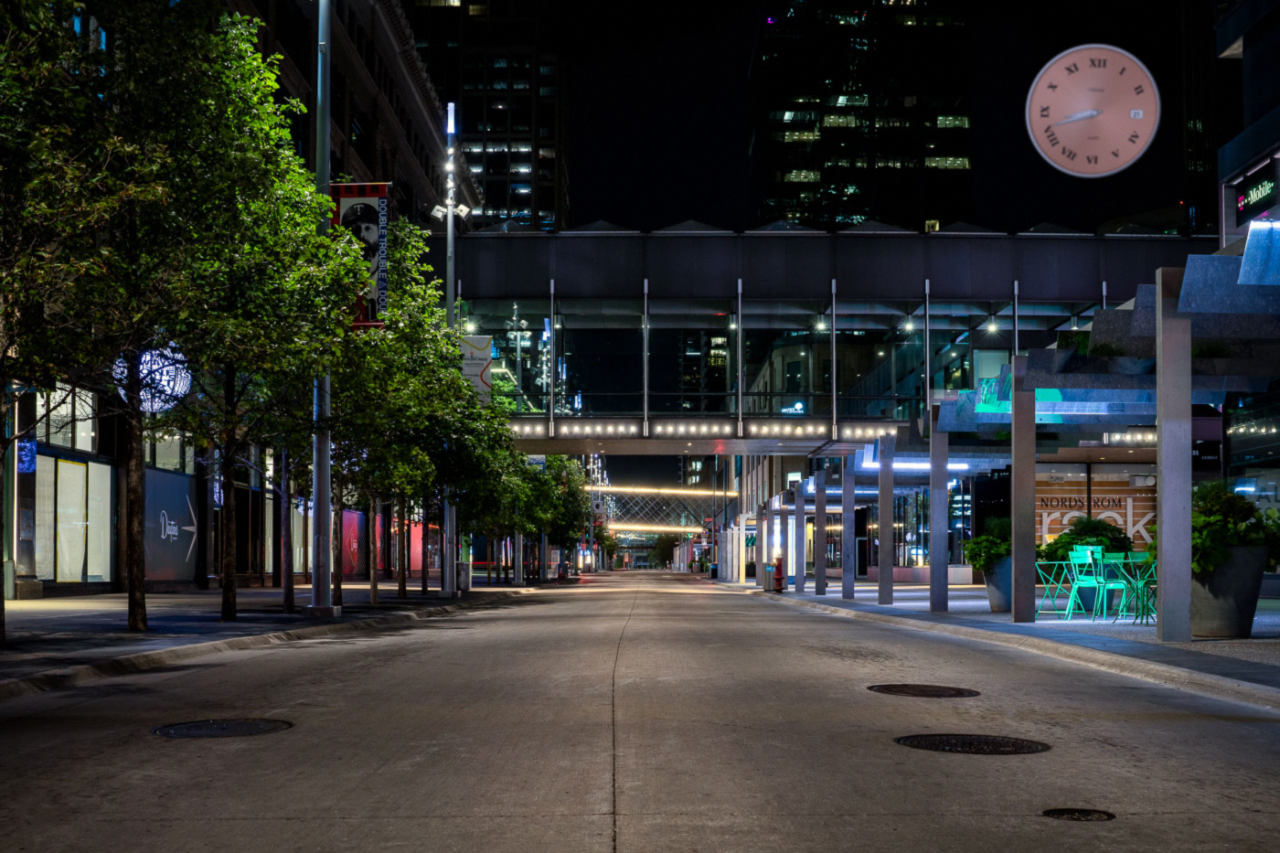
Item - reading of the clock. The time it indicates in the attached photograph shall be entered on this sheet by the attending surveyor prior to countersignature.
8:42
